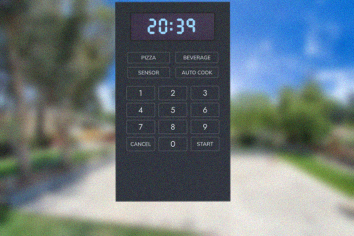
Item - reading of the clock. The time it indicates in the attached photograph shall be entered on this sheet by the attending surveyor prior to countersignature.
20:39
